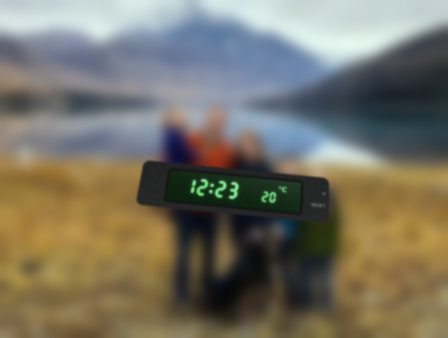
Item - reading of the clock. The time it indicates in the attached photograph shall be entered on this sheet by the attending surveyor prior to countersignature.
12:23
